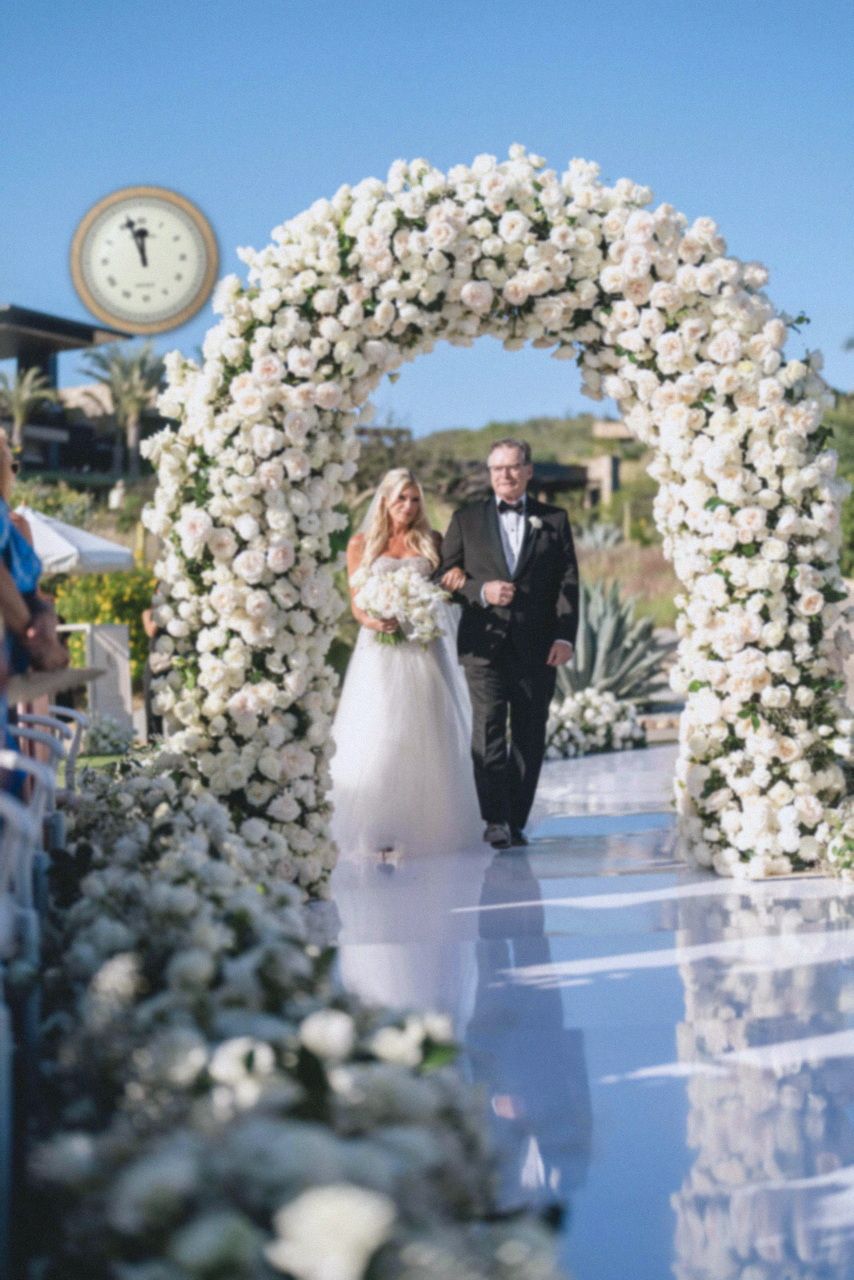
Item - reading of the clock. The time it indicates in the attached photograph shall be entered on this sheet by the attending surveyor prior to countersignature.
11:57
